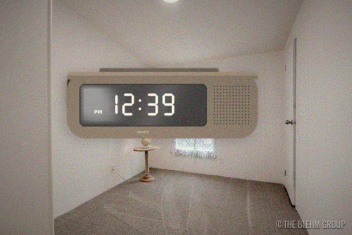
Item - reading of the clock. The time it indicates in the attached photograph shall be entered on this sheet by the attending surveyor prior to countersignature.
12:39
